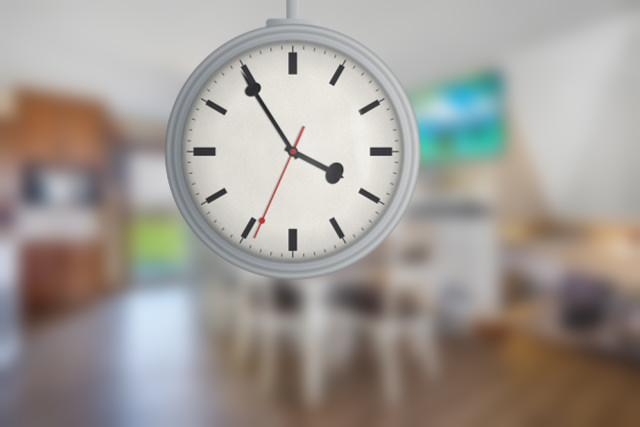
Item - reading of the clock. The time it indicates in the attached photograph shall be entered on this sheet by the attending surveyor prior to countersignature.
3:54:34
